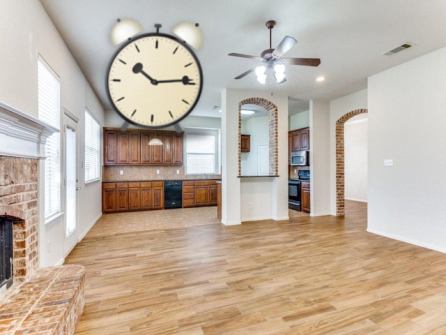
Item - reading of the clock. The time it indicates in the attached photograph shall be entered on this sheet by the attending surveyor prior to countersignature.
10:14
